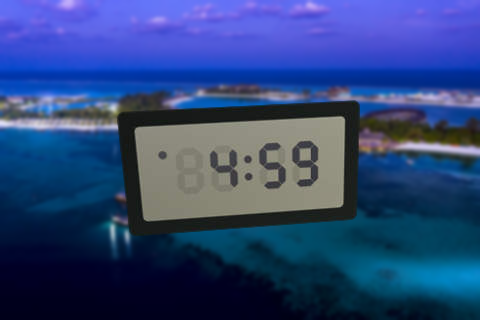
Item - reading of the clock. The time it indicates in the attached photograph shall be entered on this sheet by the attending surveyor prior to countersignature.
4:59
